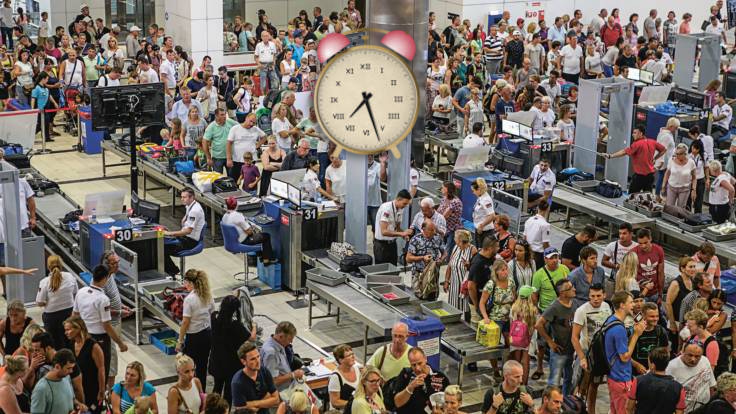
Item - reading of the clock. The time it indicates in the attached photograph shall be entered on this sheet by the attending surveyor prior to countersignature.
7:27
